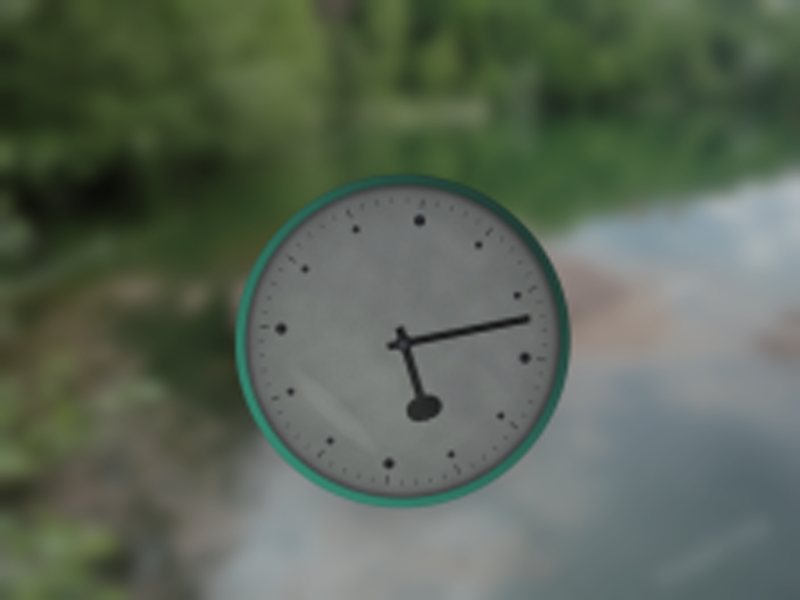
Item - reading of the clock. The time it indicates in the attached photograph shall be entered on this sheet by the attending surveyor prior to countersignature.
5:12
